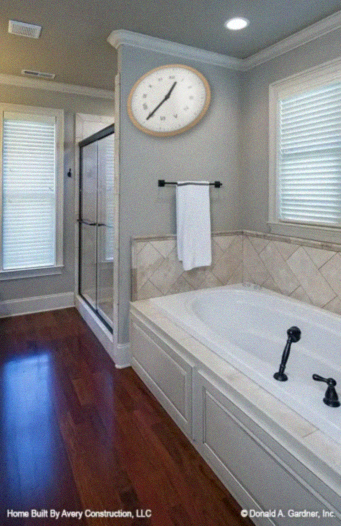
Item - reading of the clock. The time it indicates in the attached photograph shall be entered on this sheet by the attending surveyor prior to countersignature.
12:35
